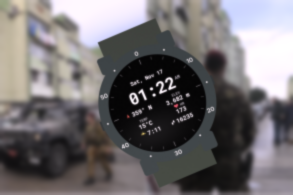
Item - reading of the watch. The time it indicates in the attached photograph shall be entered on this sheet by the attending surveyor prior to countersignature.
1:22
